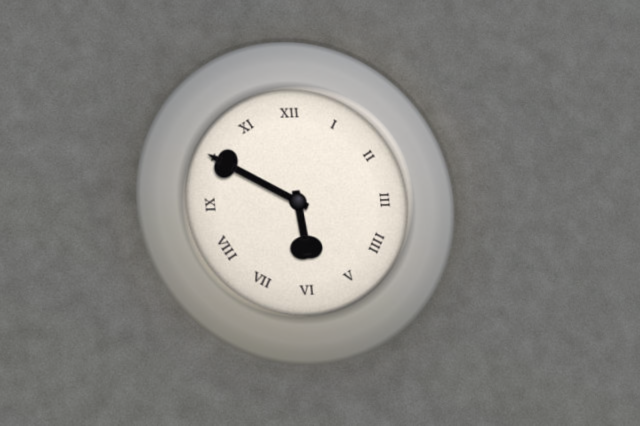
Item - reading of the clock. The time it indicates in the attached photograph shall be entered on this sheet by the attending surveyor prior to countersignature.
5:50
